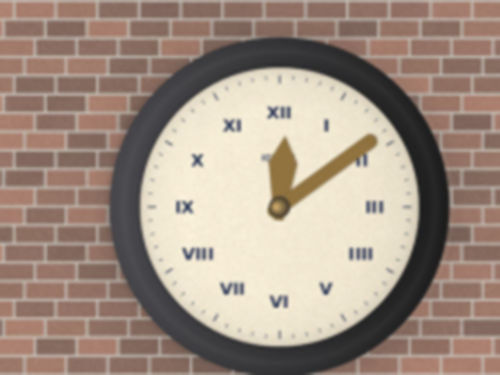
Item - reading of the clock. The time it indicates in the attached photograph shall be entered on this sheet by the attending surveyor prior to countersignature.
12:09
